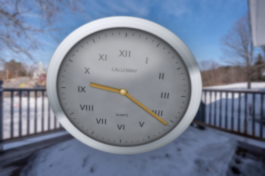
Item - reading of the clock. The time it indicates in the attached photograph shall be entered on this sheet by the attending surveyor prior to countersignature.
9:21
